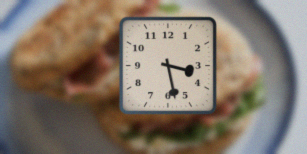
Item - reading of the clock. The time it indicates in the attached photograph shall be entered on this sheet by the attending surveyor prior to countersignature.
3:28
